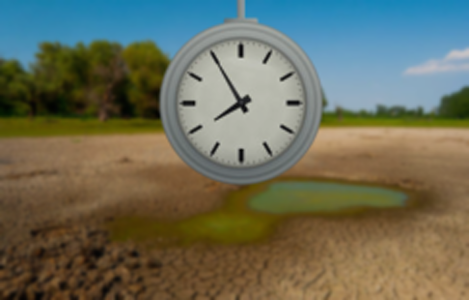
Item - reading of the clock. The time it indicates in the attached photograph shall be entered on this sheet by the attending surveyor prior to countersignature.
7:55
